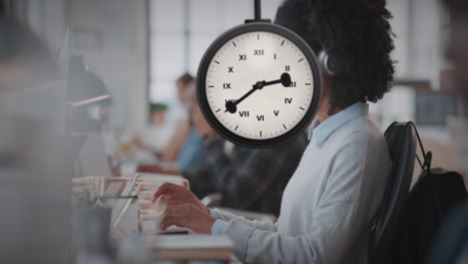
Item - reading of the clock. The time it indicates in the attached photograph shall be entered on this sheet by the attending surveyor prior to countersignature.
2:39
